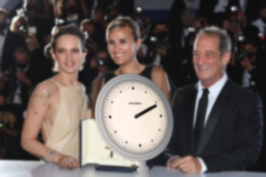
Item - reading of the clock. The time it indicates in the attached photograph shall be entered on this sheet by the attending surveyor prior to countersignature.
2:11
